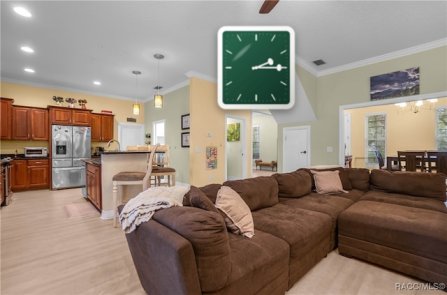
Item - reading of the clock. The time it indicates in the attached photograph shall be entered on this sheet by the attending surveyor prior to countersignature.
2:15
